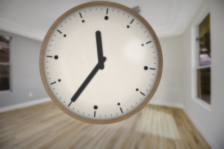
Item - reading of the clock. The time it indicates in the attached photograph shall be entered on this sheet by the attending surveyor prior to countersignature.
11:35
